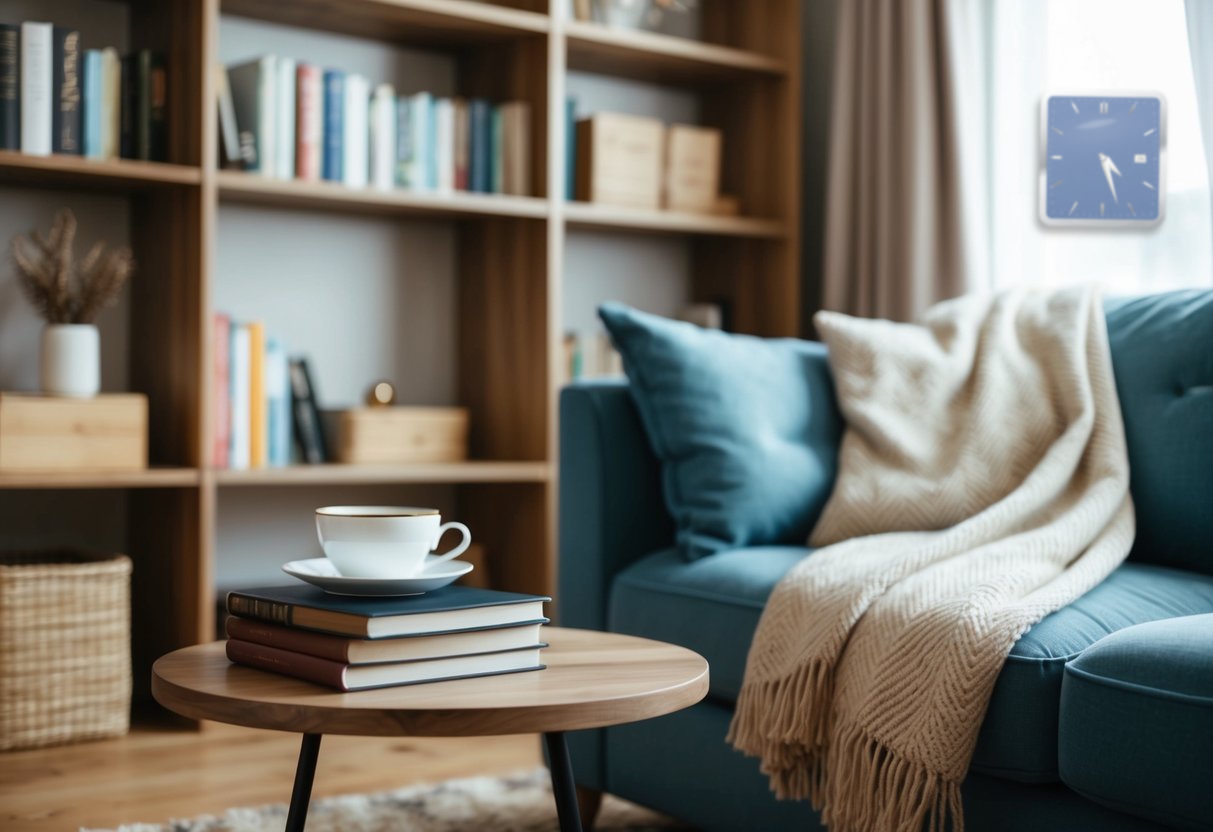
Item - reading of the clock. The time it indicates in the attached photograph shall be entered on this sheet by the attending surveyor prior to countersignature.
4:27
